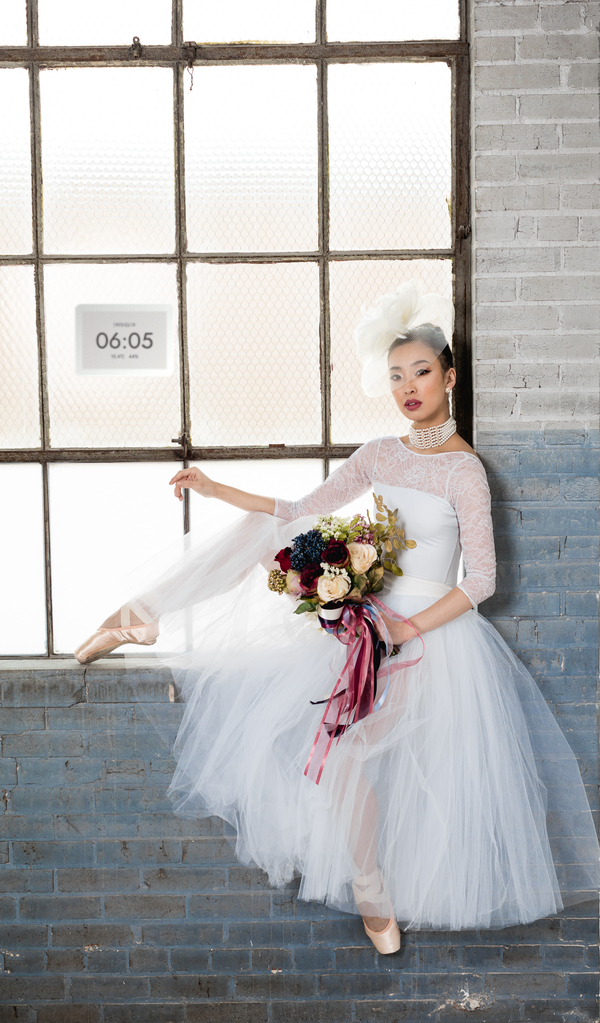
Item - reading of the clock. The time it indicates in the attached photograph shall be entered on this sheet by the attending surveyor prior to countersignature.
6:05
